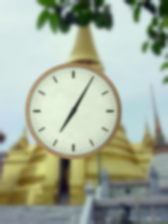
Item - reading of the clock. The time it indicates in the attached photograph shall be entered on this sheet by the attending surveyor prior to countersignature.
7:05
